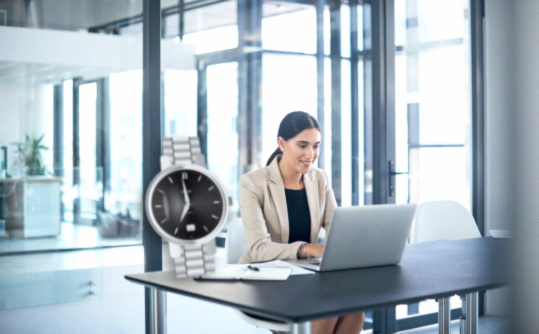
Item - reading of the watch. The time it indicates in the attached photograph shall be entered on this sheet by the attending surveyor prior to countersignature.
6:59
